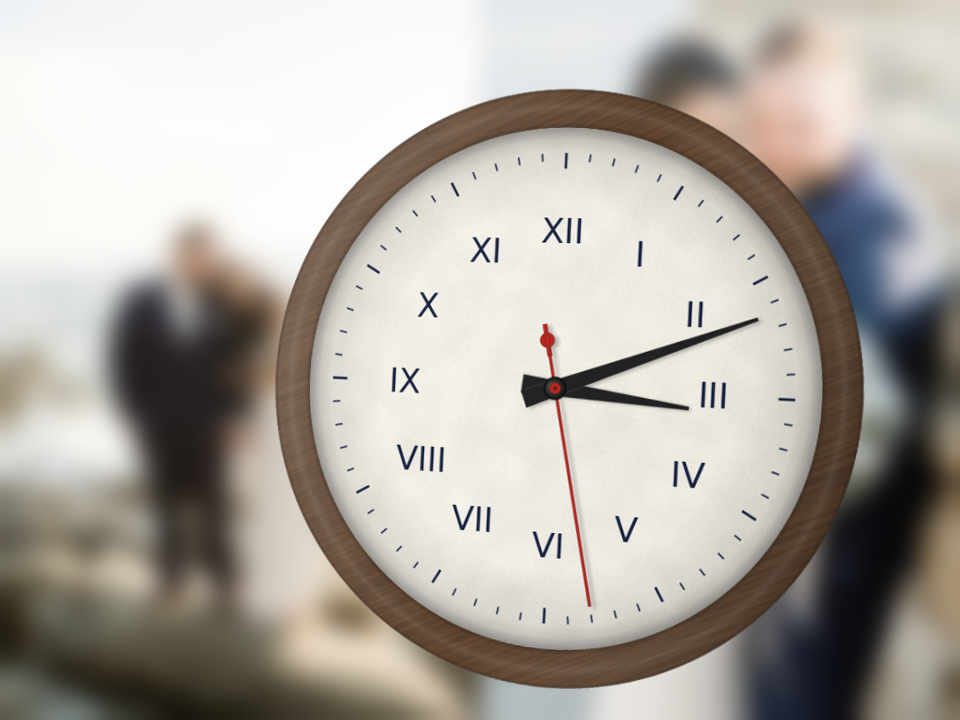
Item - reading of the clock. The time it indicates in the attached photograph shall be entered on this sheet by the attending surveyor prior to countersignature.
3:11:28
